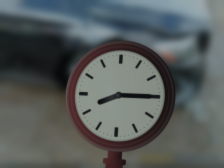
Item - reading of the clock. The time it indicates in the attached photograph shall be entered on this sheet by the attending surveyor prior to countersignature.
8:15
